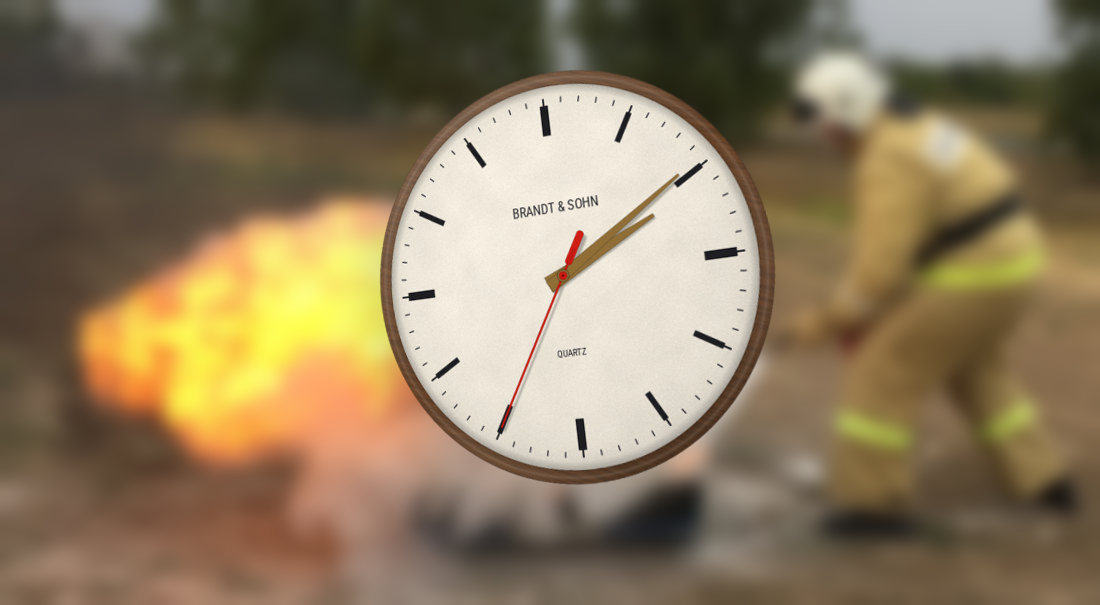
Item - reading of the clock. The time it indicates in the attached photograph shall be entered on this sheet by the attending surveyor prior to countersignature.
2:09:35
